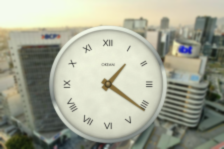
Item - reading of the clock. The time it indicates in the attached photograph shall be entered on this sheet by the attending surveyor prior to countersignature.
1:21
